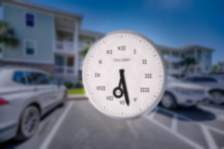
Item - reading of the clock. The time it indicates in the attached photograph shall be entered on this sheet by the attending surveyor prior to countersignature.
6:28
